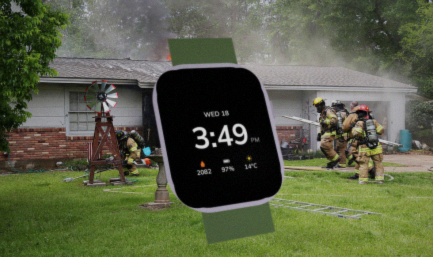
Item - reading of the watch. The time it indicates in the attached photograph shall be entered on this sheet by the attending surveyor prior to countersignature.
3:49
